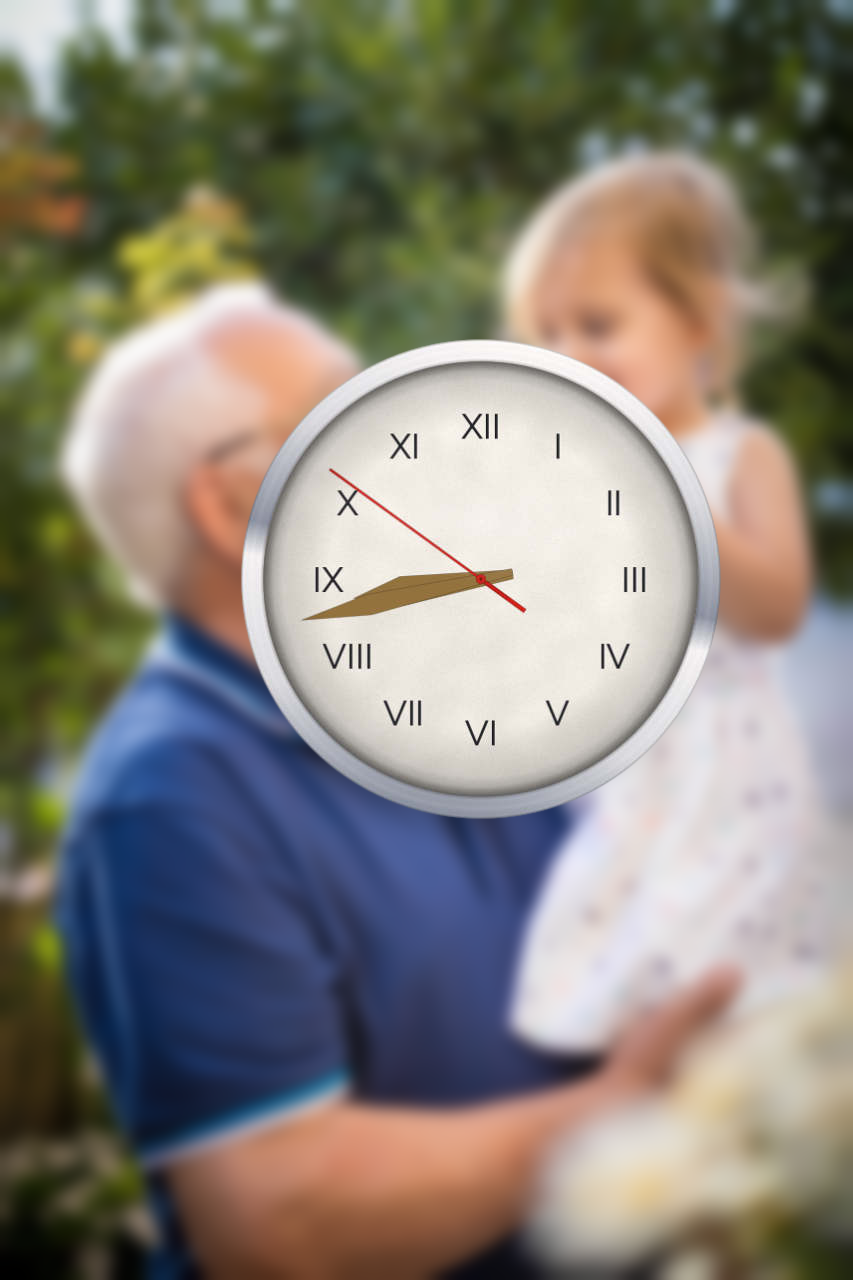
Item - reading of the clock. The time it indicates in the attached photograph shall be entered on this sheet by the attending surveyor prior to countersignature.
8:42:51
